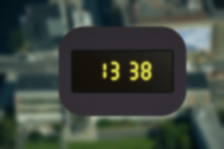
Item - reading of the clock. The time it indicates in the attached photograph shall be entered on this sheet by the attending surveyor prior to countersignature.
13:38
